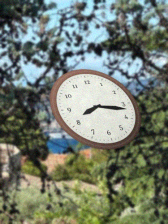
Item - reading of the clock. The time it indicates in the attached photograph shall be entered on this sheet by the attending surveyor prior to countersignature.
8:17
